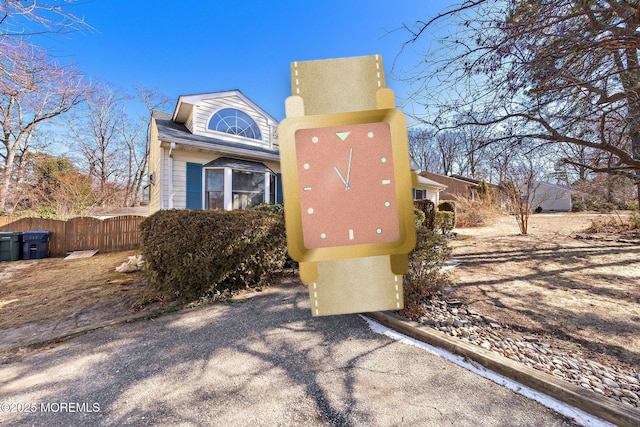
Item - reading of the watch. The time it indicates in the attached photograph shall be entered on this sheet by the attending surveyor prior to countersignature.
11:02
